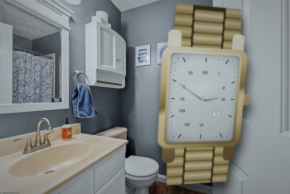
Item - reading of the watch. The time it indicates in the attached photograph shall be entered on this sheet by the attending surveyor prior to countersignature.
2:50
